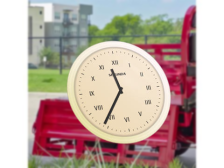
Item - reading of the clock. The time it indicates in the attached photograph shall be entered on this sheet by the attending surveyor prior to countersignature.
11:36
